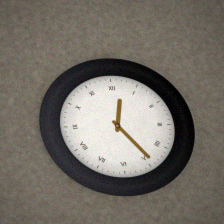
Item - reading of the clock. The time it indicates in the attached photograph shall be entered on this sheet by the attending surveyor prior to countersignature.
12:24
